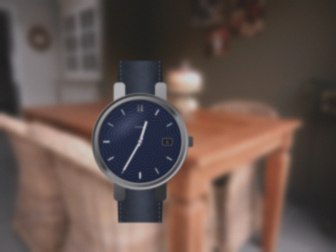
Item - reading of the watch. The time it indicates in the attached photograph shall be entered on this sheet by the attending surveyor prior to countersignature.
12:35
